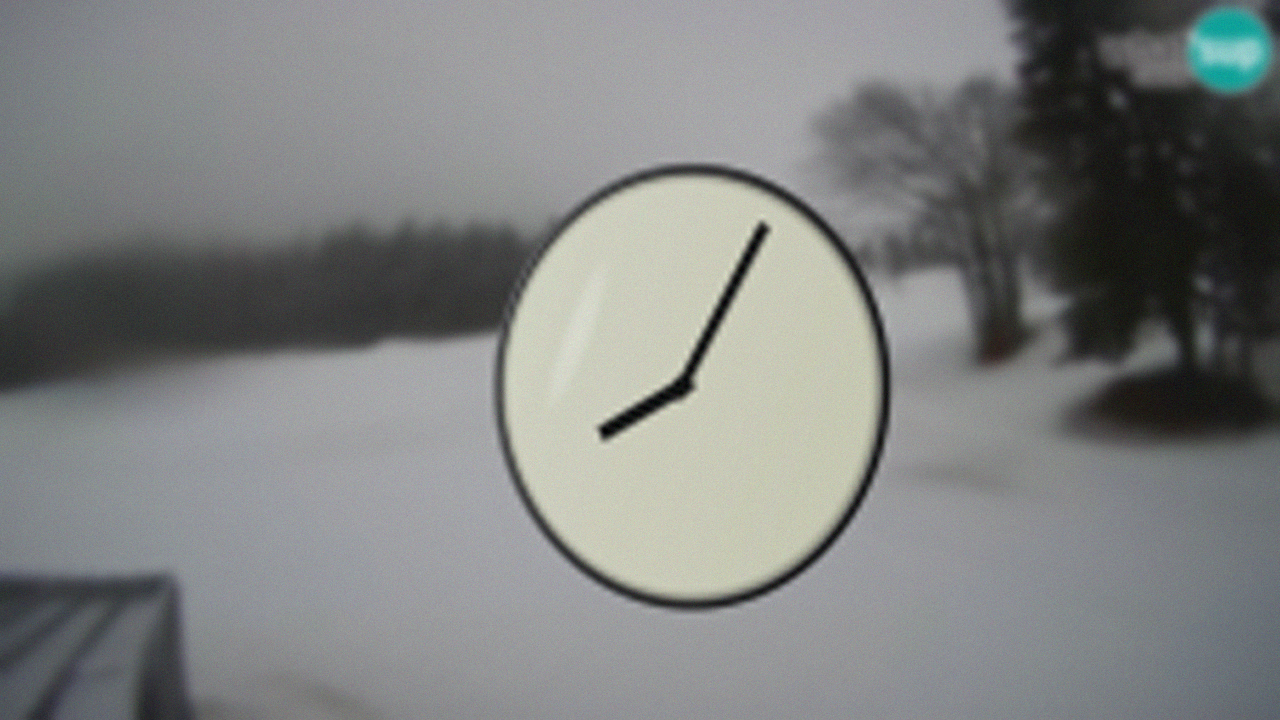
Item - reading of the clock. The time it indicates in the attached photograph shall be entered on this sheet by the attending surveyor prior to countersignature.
8:05
